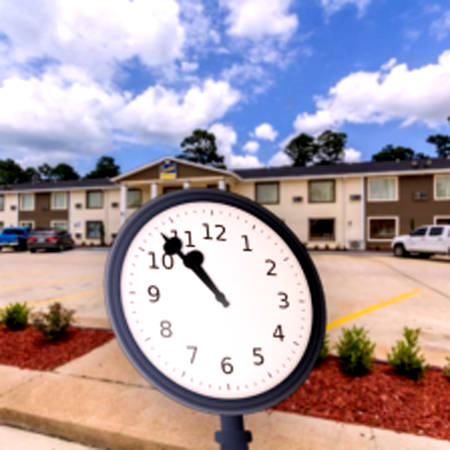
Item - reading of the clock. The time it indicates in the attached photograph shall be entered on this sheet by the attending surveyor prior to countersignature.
10:53
